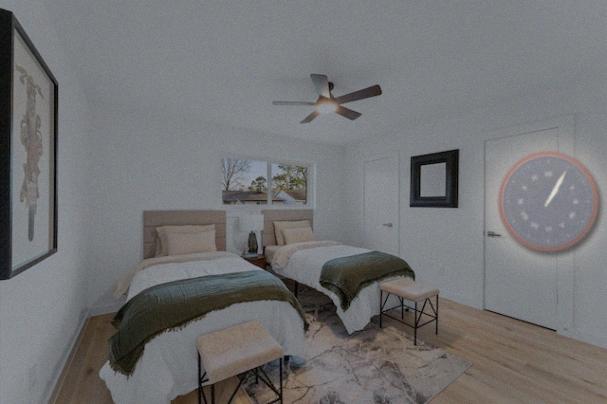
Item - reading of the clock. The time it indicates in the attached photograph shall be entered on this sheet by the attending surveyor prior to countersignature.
1:05
